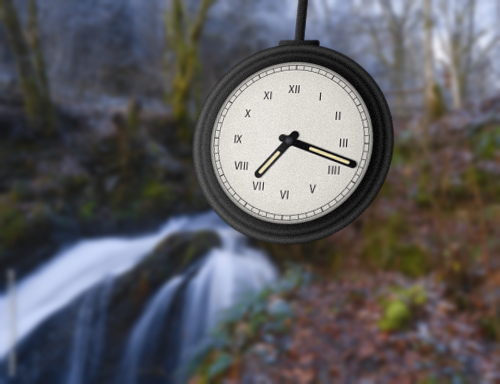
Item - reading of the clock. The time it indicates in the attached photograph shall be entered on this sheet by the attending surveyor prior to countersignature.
7:18
